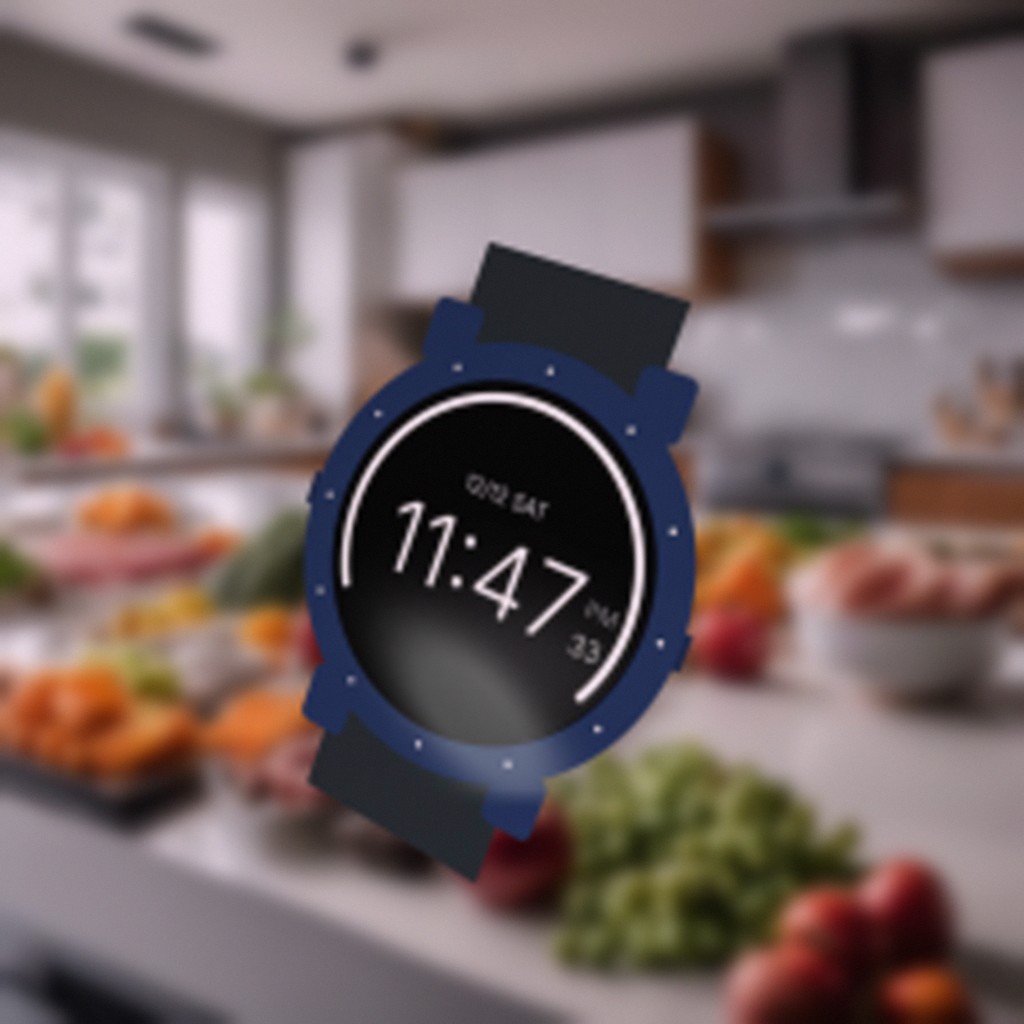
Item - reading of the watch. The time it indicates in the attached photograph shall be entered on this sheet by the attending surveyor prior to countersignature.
11:47
